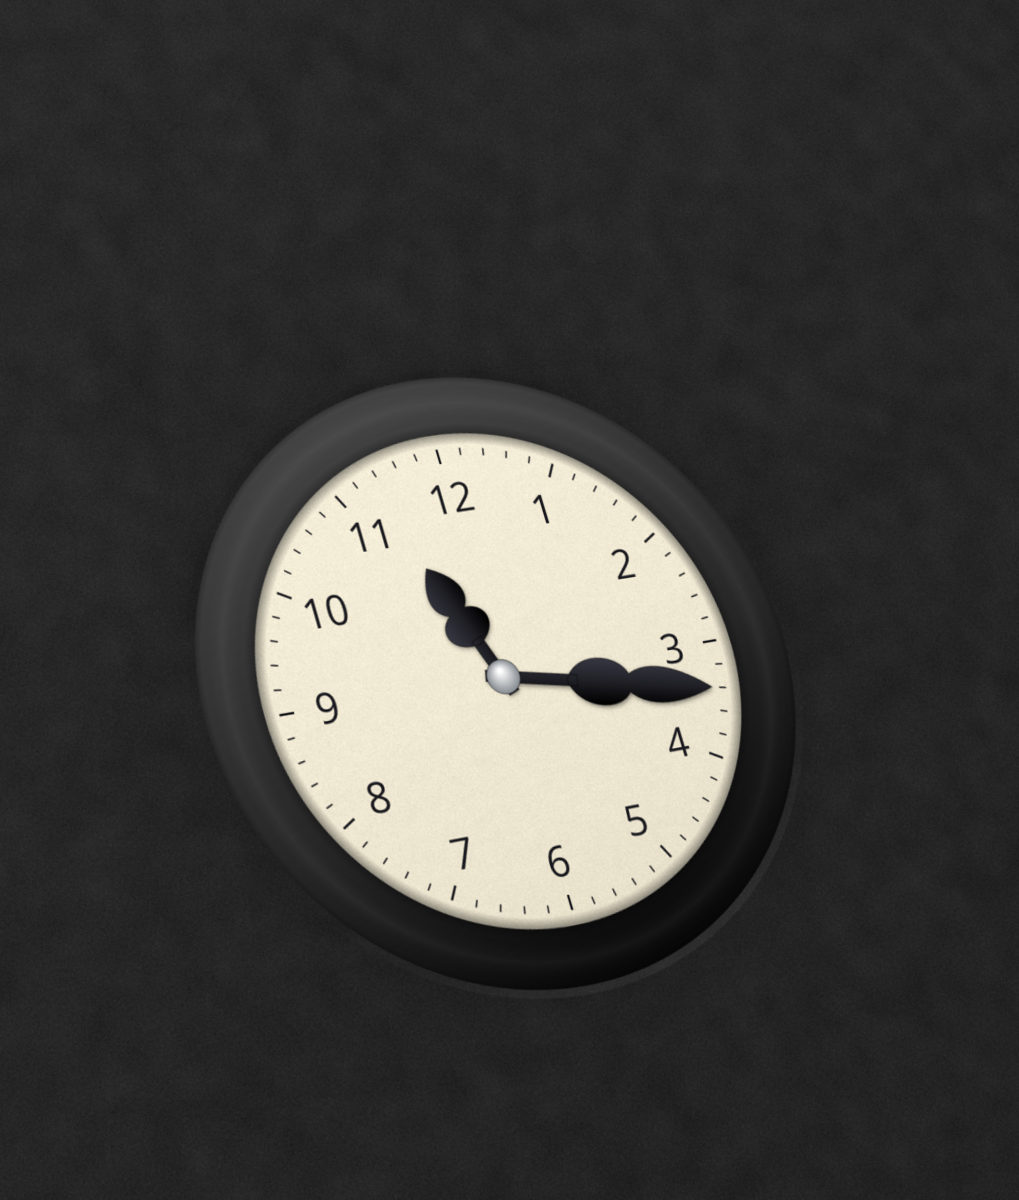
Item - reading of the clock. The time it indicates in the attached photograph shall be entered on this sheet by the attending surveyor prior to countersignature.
11:17
